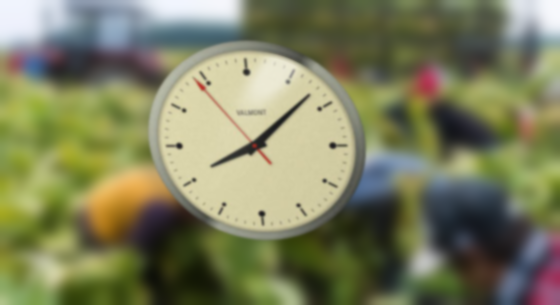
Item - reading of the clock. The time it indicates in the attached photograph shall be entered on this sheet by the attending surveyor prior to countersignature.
8:07:54
